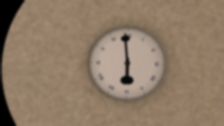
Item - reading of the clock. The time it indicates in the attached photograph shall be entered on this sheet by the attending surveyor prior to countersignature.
5:59
